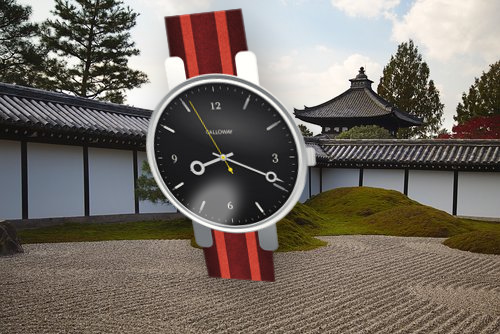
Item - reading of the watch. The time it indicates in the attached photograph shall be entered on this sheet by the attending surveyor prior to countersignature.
8:18:56
